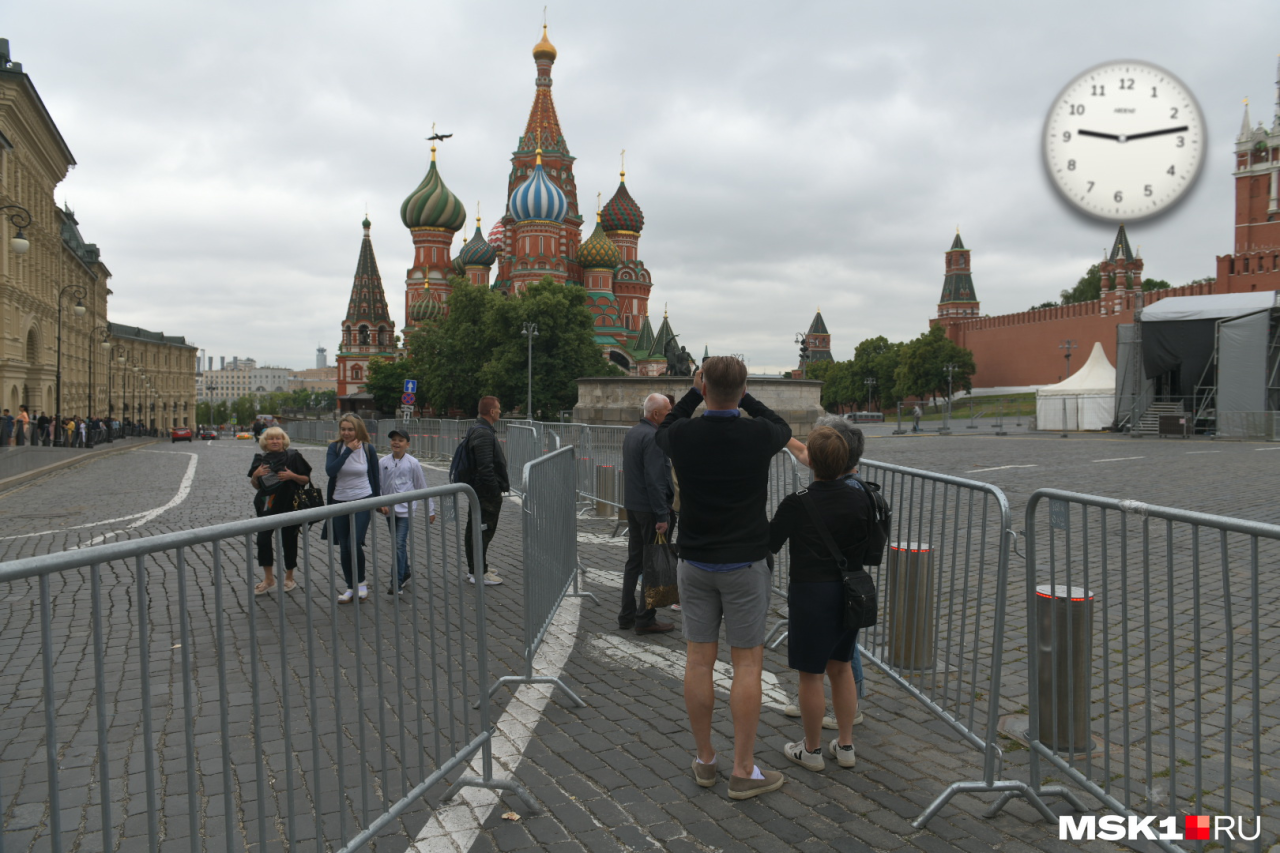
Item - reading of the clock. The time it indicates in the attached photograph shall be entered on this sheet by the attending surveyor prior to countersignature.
9:13
